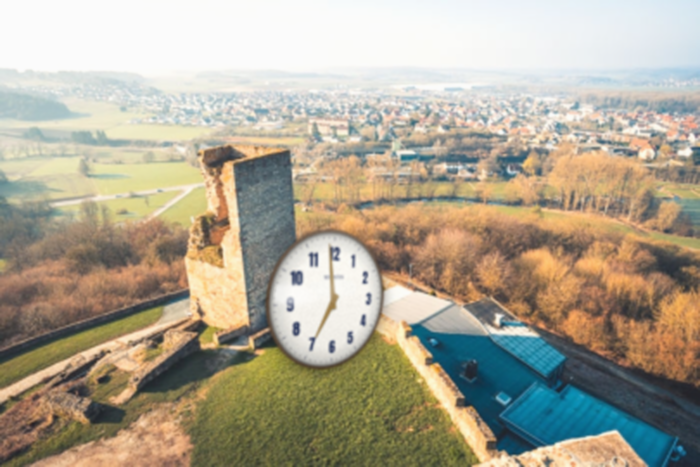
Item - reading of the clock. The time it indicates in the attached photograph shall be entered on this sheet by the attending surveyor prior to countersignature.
6:59
